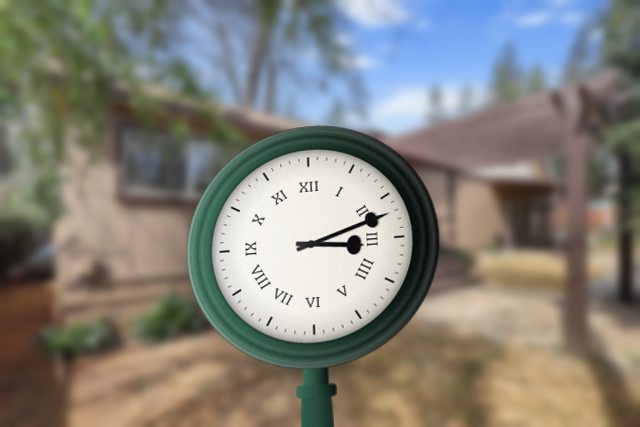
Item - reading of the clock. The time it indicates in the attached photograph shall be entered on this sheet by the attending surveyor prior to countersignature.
3:12
